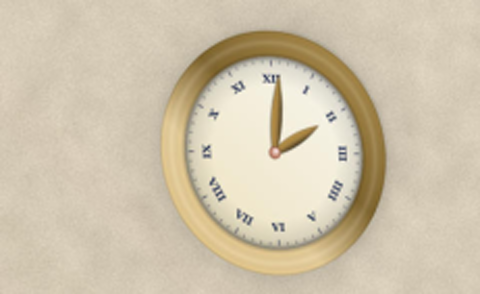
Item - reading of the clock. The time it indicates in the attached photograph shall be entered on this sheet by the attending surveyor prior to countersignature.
2:01
